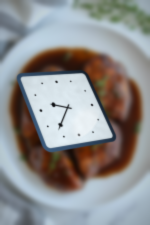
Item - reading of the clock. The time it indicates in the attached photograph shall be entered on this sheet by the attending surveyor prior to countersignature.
9:37
